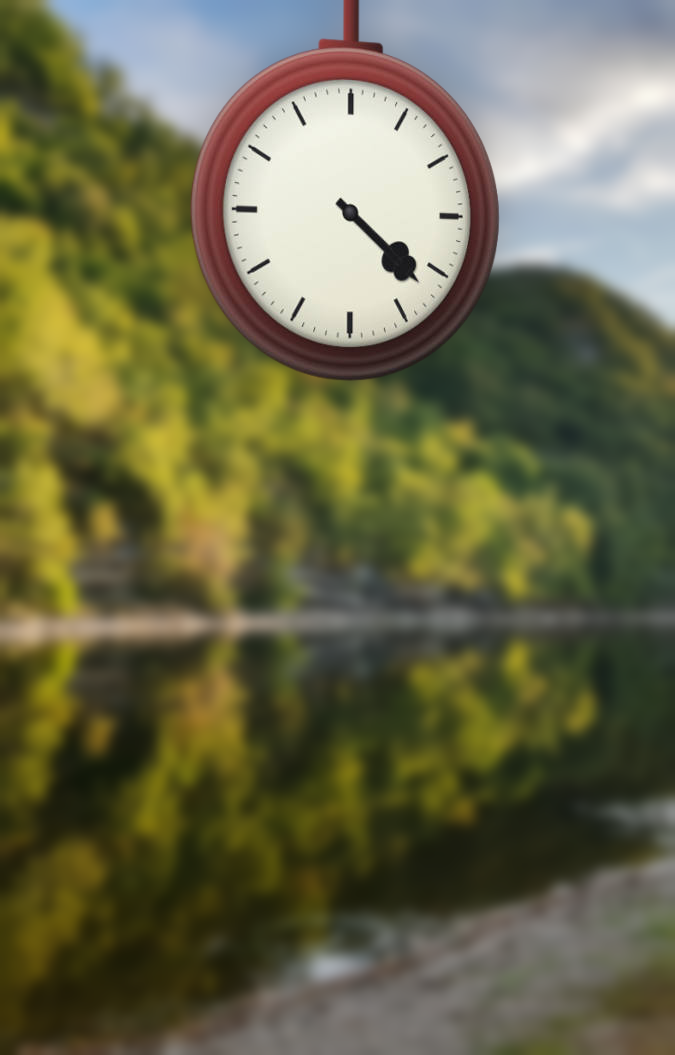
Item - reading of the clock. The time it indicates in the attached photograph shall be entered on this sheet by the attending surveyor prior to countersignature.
4:22
